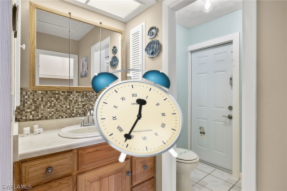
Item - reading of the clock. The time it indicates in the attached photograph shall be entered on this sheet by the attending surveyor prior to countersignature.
12:36
